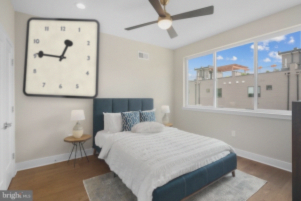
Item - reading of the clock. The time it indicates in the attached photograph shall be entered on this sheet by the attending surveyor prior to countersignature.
12:46
